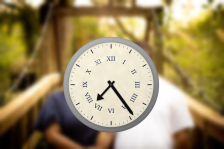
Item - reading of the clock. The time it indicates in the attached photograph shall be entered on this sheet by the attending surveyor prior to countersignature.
7:24
